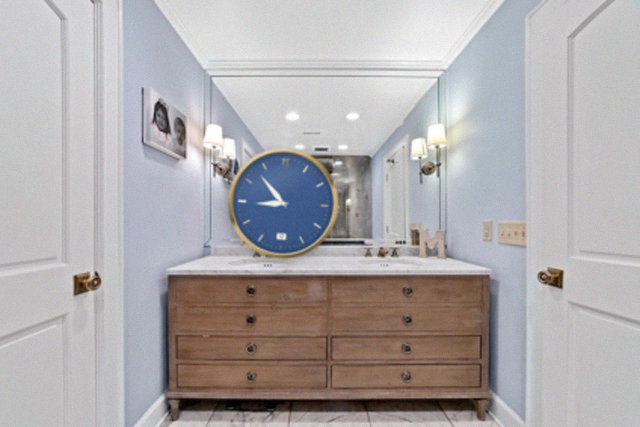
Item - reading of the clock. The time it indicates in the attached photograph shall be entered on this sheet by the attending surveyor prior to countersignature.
8:53
